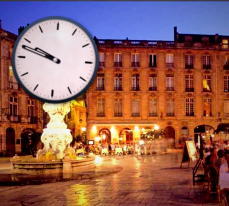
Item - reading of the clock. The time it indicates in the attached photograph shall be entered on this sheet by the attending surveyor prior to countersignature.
9:48
